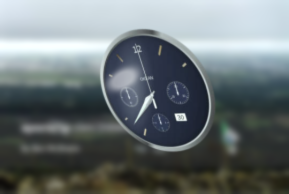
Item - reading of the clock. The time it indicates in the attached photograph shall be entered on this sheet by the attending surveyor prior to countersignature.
7:38
